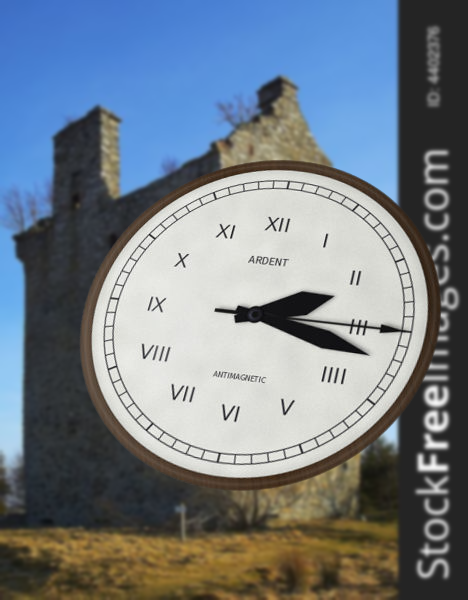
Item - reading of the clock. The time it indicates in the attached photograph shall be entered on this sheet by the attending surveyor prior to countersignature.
2:17:15
